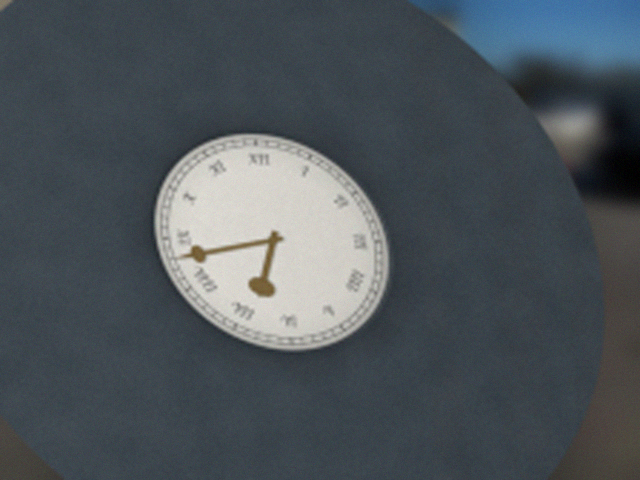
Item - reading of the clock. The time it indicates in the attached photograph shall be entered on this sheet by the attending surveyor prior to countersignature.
6:43
